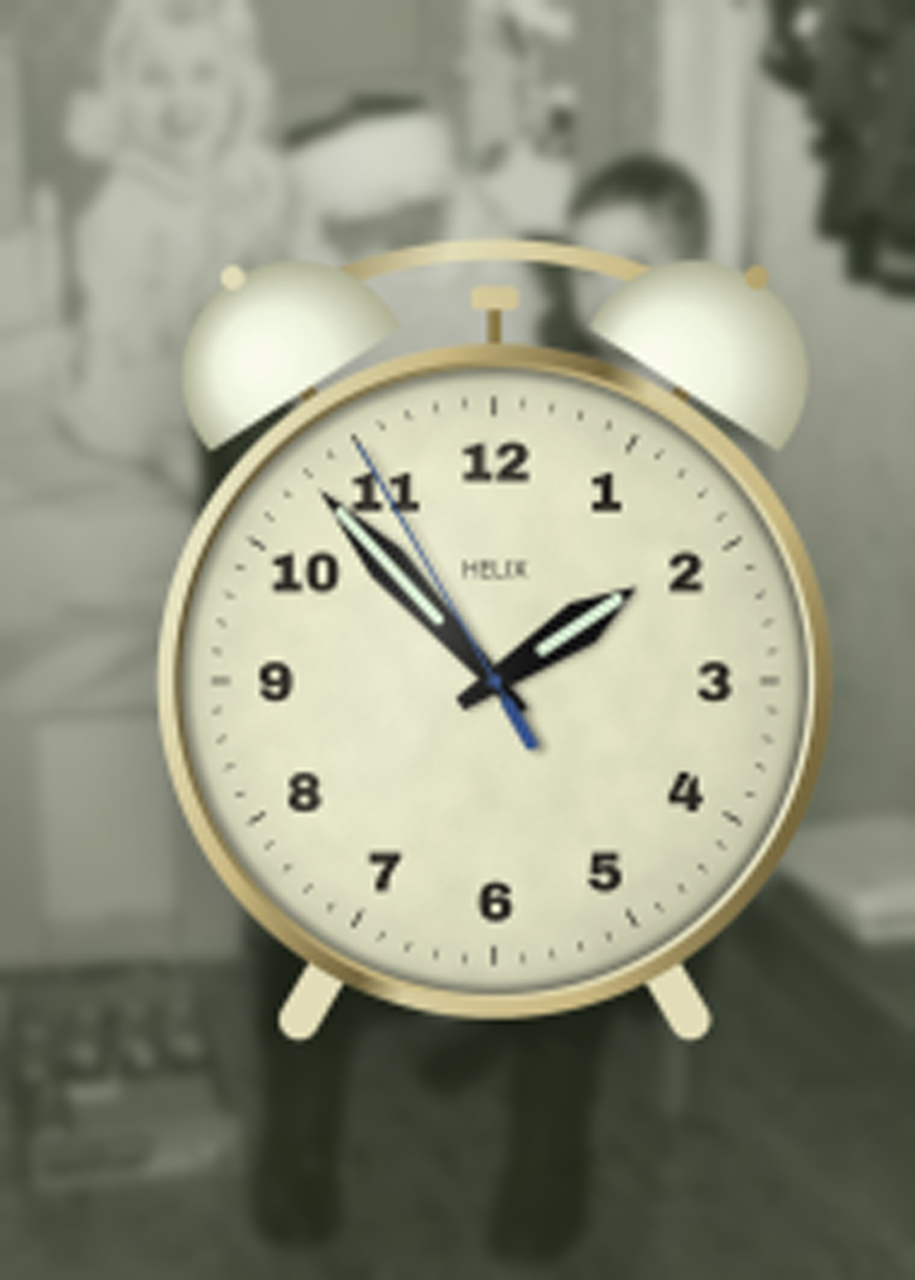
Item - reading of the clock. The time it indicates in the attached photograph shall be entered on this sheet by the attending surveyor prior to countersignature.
1:52:55
